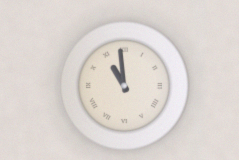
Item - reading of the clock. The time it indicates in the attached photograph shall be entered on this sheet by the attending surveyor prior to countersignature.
10:59
